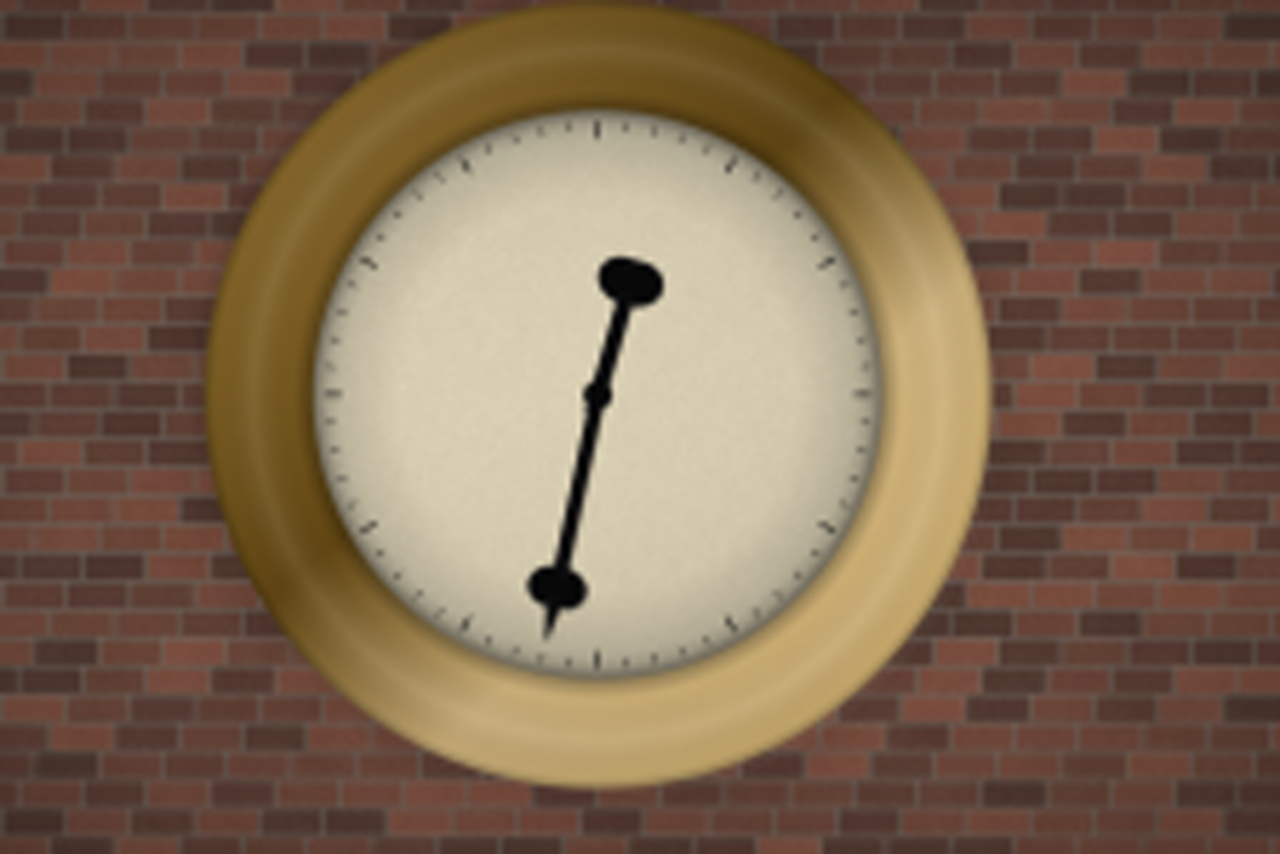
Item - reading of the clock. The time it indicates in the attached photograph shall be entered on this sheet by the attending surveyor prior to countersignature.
12:32
